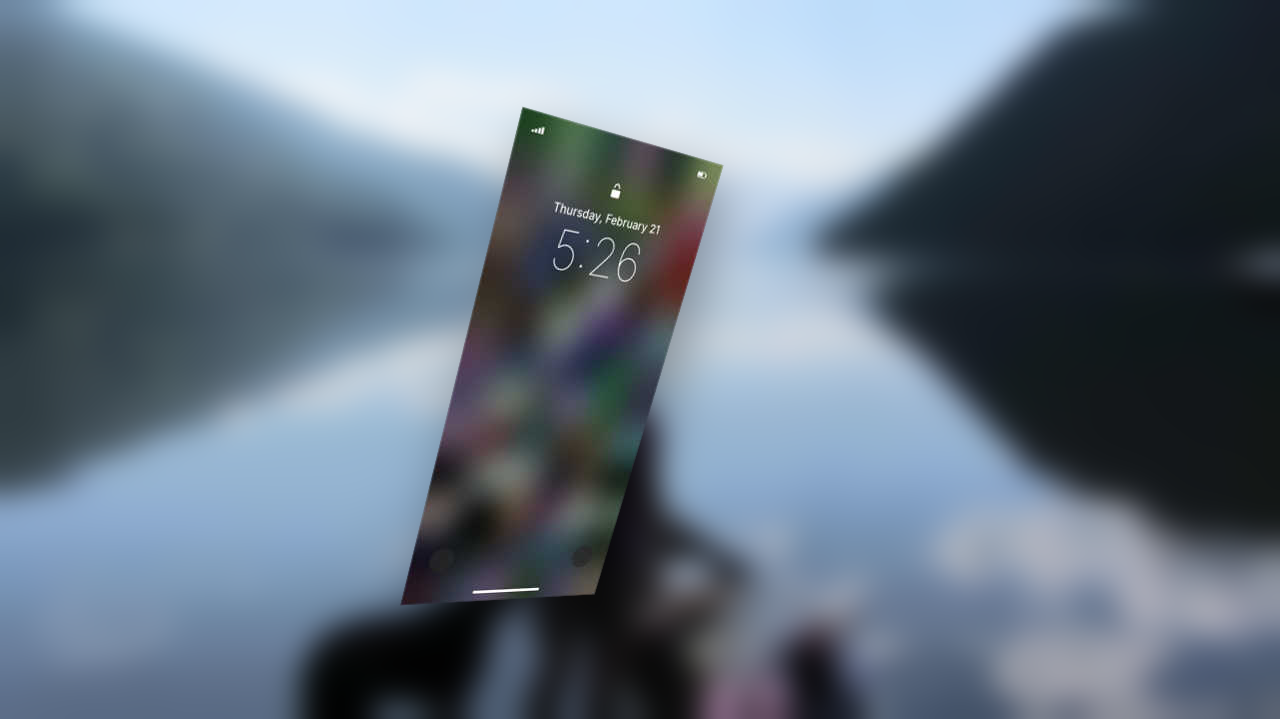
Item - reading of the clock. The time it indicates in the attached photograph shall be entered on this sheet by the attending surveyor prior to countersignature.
5:26
